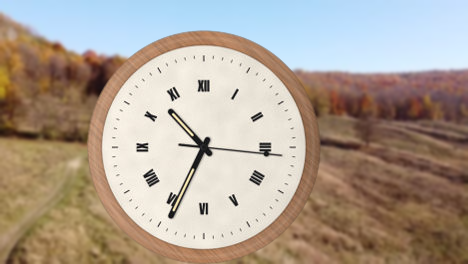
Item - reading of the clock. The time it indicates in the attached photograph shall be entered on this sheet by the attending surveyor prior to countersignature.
10:34:16
